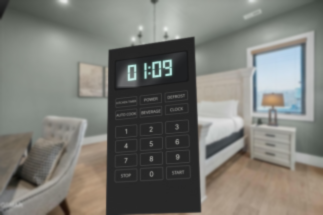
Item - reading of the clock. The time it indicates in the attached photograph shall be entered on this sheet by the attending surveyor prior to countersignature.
1:09
